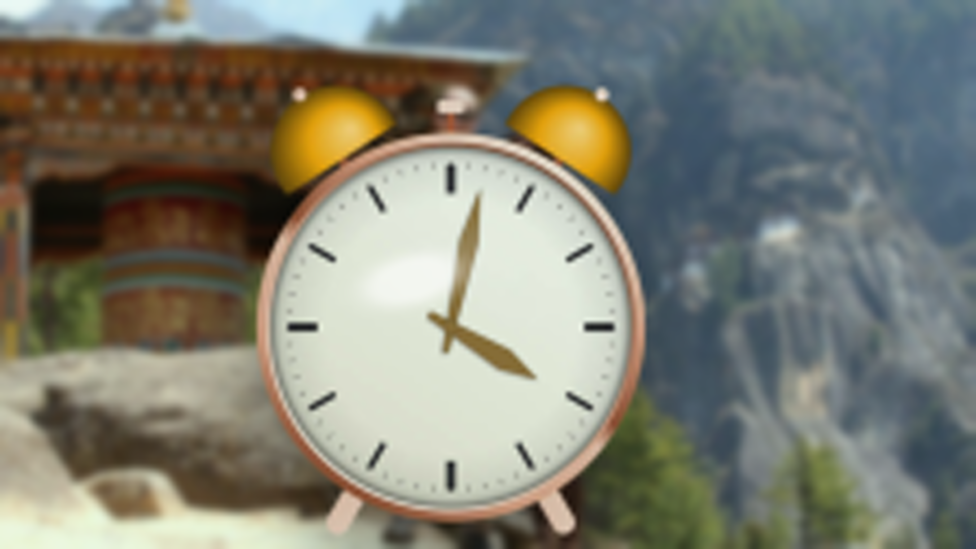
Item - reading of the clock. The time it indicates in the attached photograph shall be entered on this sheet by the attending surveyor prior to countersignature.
4:02
